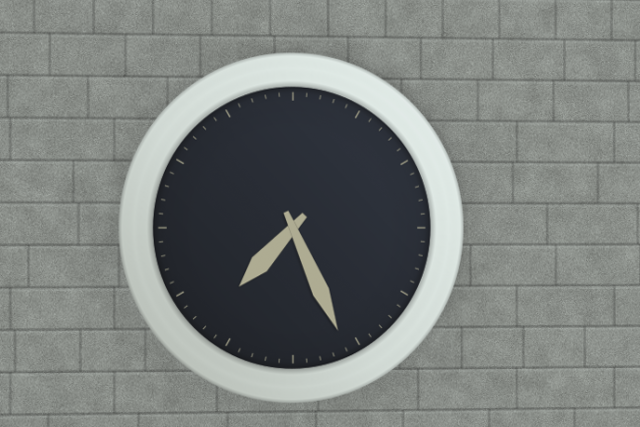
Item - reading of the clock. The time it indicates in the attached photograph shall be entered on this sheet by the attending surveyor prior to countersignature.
7:26
